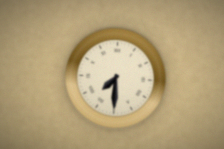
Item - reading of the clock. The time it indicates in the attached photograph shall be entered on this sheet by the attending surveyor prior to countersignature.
7:30
